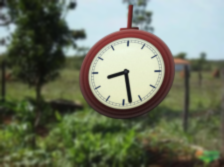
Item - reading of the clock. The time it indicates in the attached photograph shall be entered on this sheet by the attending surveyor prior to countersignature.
8:28
